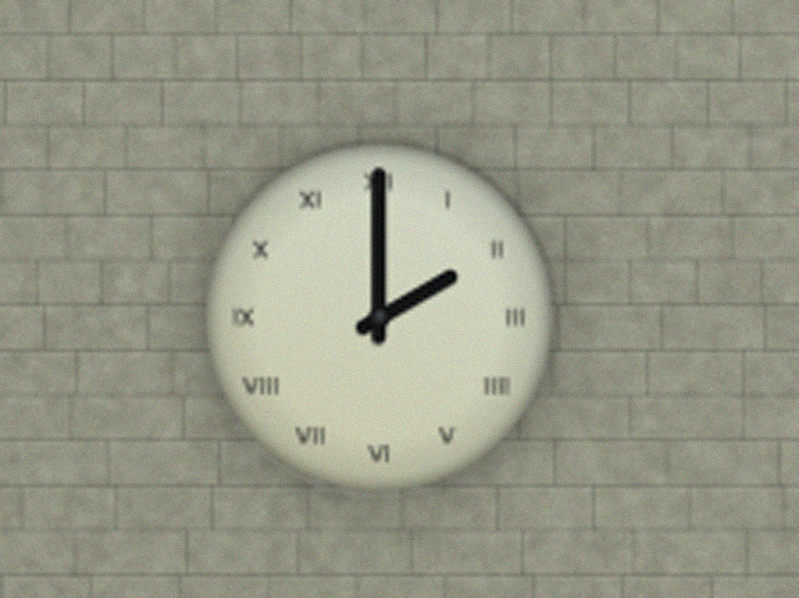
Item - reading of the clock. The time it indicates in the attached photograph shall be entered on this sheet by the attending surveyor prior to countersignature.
2:00
